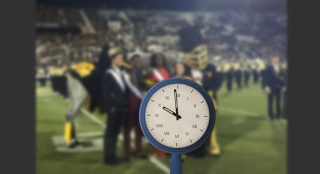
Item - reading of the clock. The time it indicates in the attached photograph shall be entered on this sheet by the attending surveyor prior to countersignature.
9:59
